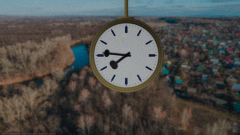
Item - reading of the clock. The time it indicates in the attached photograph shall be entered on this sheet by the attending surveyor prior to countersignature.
7:46
